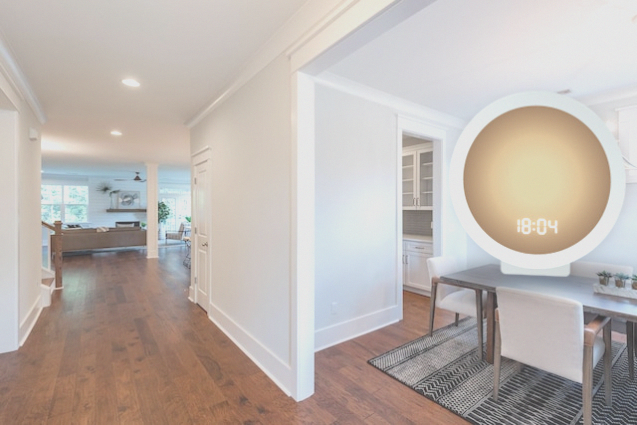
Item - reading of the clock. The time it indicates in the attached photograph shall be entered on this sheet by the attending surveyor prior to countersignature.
18:04
